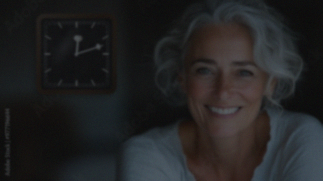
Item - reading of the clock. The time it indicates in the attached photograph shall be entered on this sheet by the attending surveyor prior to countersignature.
12:12
